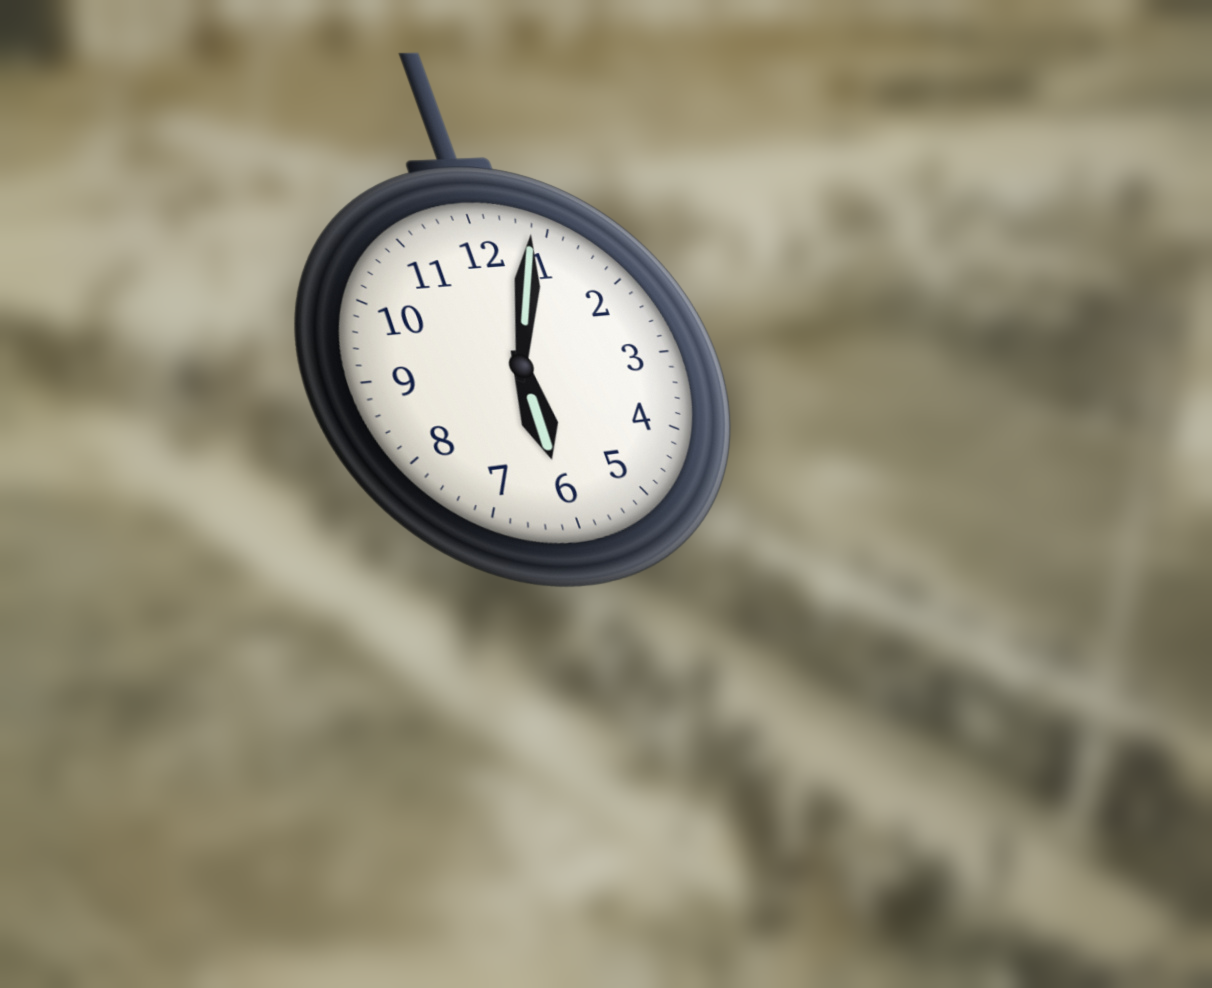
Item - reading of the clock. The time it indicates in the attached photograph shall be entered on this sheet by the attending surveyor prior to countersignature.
6:04
